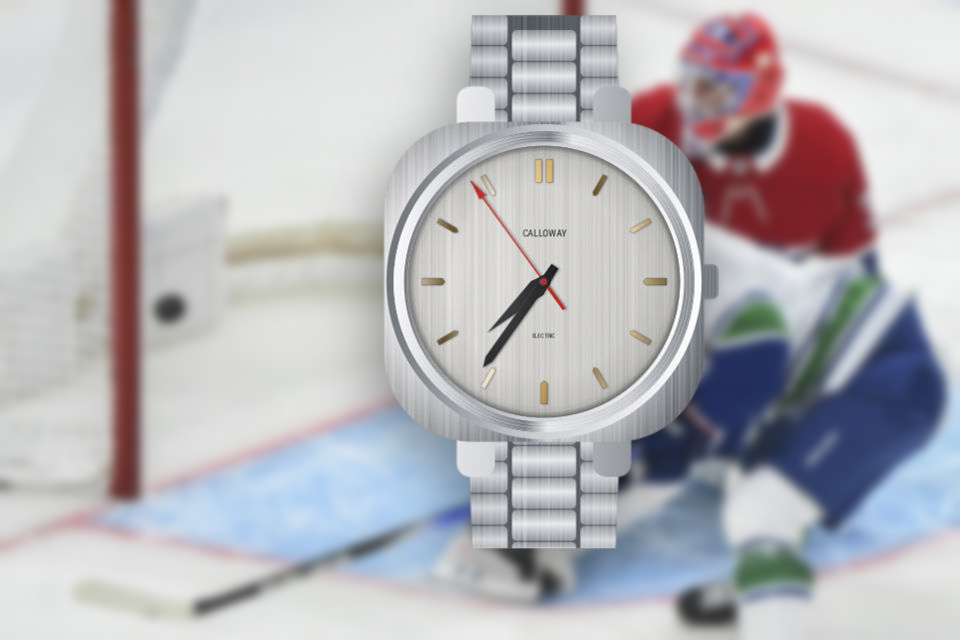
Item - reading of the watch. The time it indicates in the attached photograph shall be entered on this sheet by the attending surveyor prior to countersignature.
7:35:54
